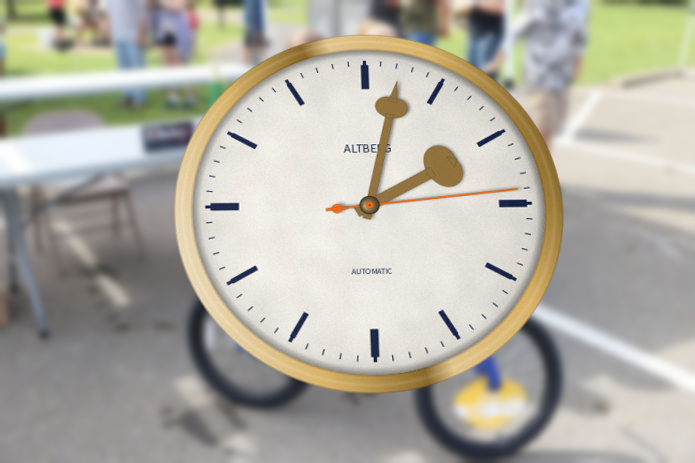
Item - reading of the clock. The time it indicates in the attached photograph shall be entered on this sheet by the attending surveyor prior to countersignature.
2:02:14
